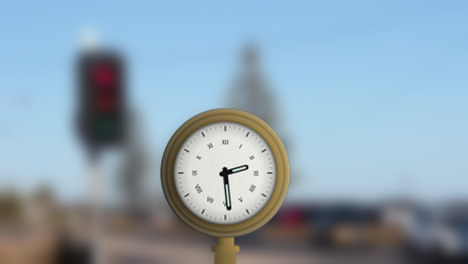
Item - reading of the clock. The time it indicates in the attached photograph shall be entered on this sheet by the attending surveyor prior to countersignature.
2:29
